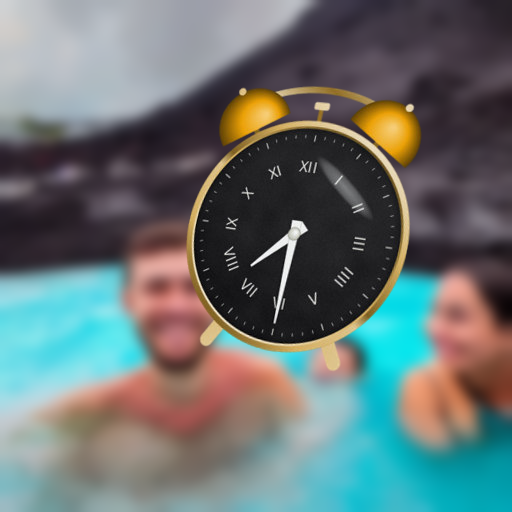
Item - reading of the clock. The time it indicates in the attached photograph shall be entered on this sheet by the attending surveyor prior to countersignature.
7:30
